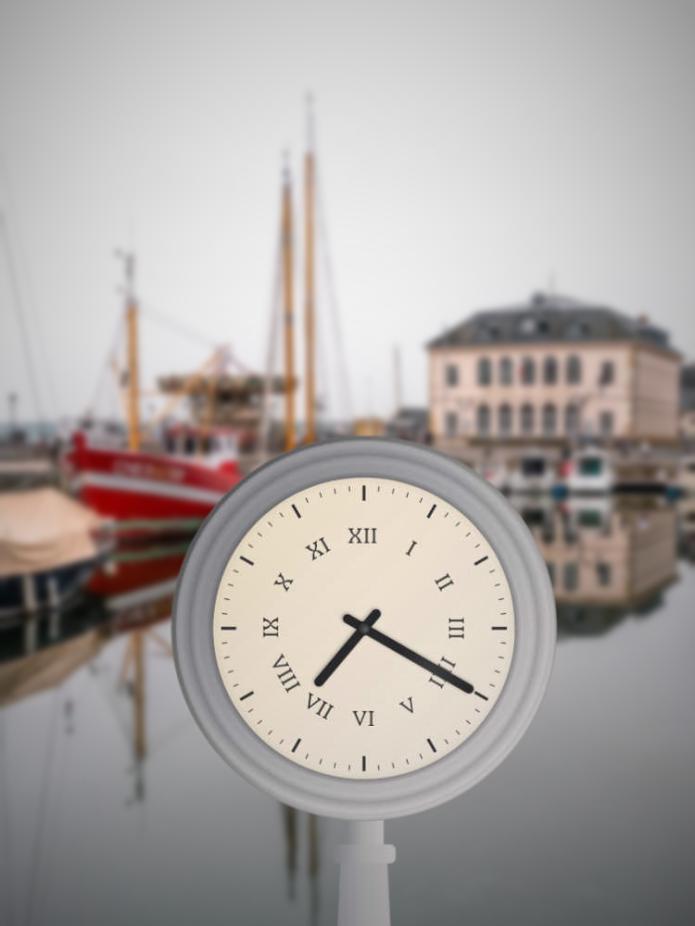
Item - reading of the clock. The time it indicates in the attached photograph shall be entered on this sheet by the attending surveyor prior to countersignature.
7:20
